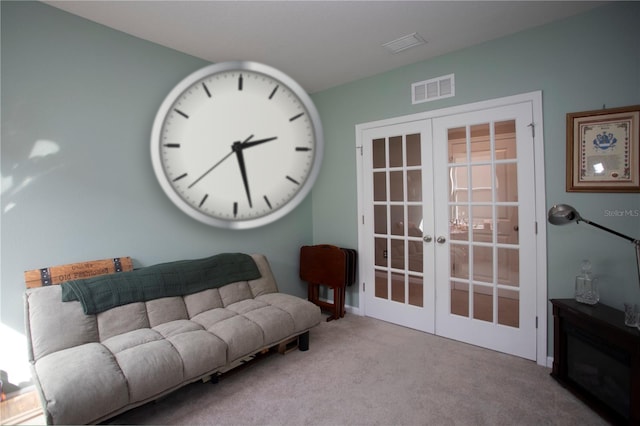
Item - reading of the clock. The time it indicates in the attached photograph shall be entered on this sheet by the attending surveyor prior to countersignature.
2:27:38
